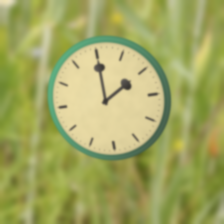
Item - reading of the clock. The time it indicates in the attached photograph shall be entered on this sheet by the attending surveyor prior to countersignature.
2:00
